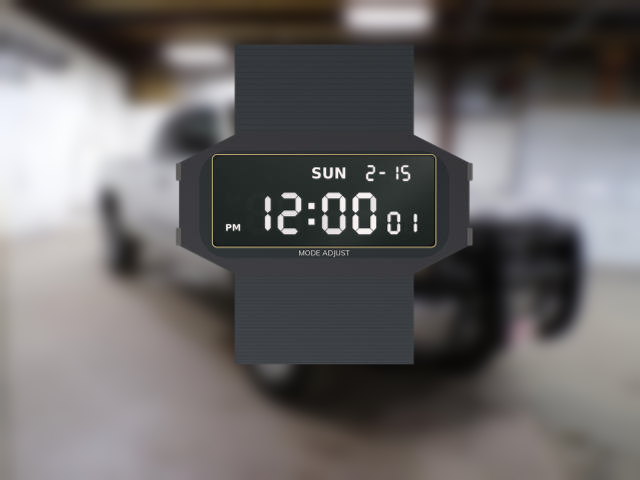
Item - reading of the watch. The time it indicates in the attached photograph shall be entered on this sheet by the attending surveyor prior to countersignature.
12:00:01
